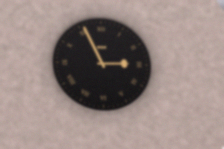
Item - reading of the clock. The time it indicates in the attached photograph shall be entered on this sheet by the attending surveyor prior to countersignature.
2:56
